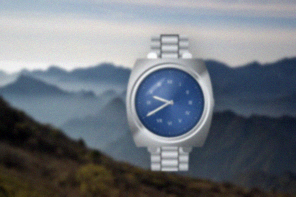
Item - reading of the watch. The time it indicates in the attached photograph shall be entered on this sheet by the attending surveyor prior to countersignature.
9:40
